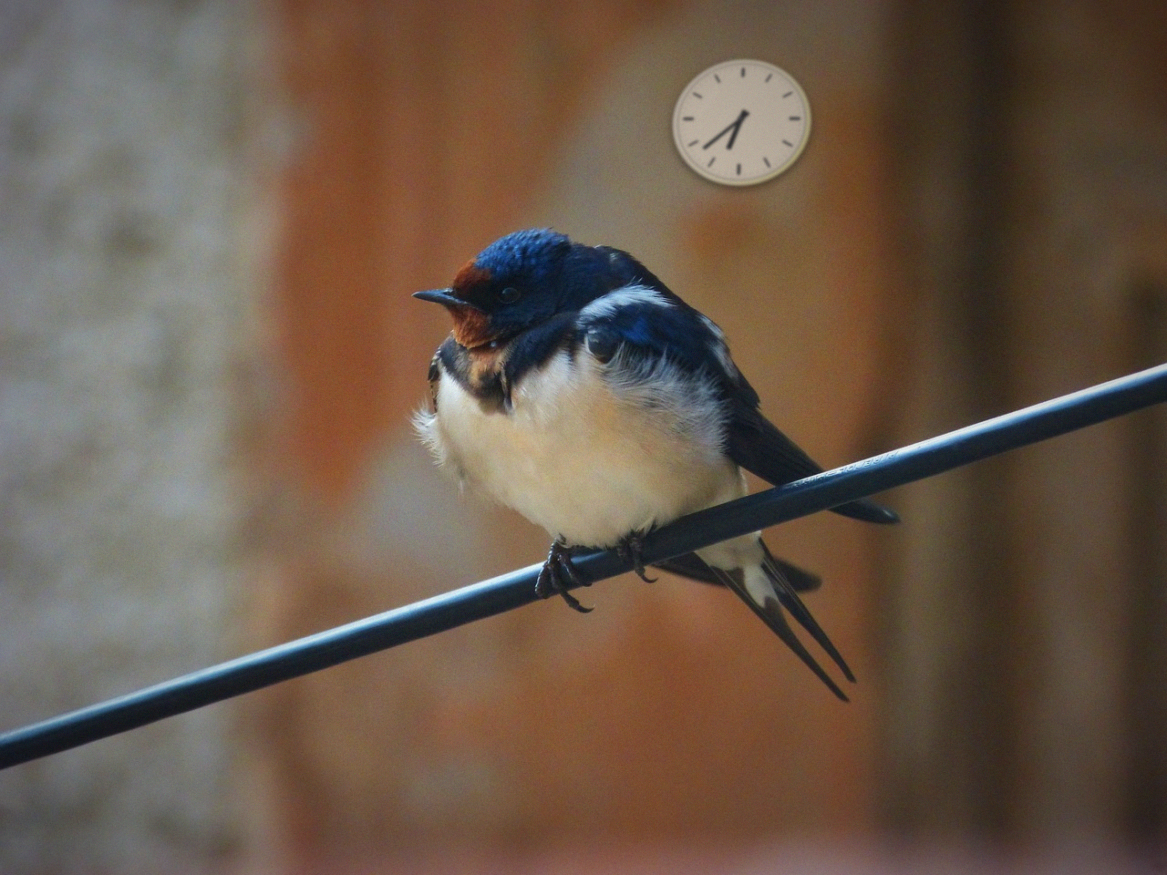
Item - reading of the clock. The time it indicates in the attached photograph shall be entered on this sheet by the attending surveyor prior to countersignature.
6:38
